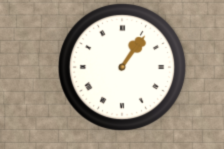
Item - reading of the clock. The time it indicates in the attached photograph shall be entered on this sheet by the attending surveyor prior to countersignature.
1:06
